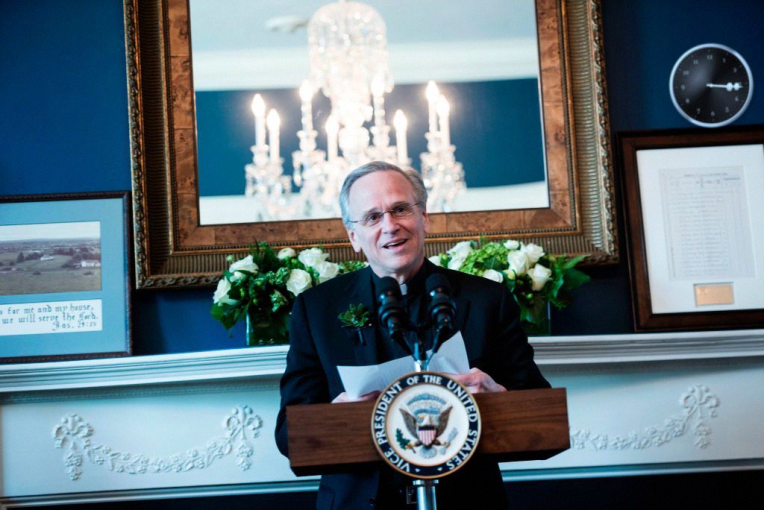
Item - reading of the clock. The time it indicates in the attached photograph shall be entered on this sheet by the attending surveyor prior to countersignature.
3:16
